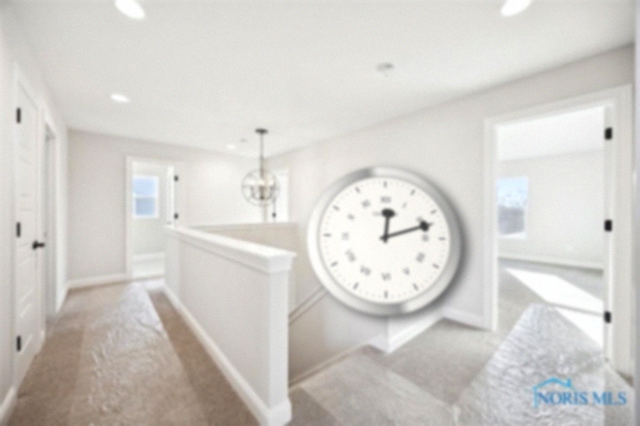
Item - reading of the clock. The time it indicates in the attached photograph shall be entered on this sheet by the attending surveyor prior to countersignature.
12:12
